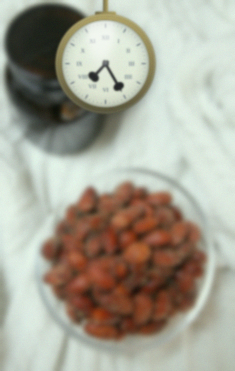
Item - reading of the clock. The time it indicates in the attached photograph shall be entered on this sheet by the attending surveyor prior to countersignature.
7:25
